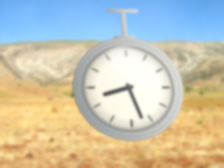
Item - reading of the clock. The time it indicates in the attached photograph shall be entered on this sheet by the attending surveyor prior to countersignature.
8:27
